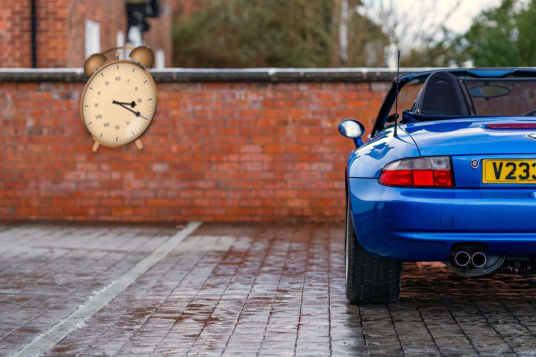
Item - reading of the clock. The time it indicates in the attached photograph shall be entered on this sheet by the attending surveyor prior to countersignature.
3:20
